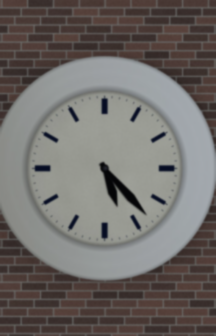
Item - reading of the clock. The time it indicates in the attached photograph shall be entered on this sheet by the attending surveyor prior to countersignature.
5:23
